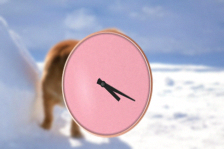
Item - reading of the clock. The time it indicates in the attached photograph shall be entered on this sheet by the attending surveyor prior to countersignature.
4:19
